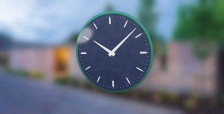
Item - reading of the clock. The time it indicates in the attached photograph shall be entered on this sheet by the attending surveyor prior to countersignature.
10:08
